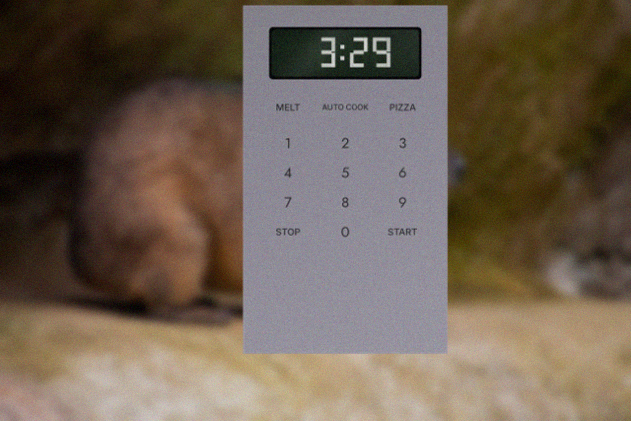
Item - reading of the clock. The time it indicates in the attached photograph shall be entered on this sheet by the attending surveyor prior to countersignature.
3:29
